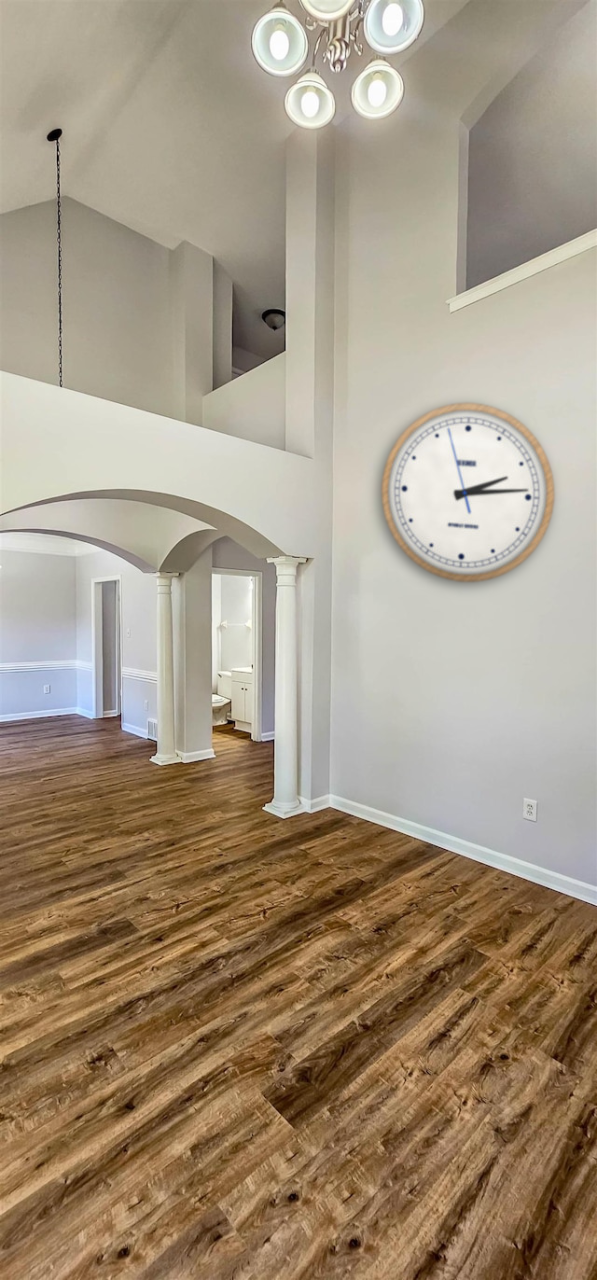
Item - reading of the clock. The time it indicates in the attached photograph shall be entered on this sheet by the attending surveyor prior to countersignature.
2:13:57
